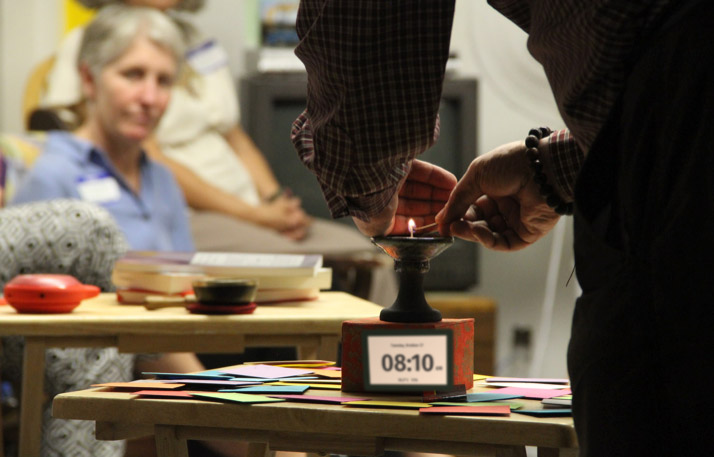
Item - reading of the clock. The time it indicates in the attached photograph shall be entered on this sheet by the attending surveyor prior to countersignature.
8:10
